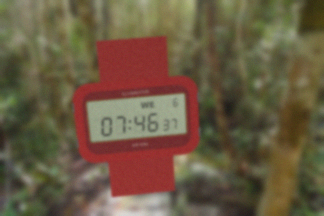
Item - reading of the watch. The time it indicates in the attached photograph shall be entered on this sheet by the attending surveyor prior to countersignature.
7:46
